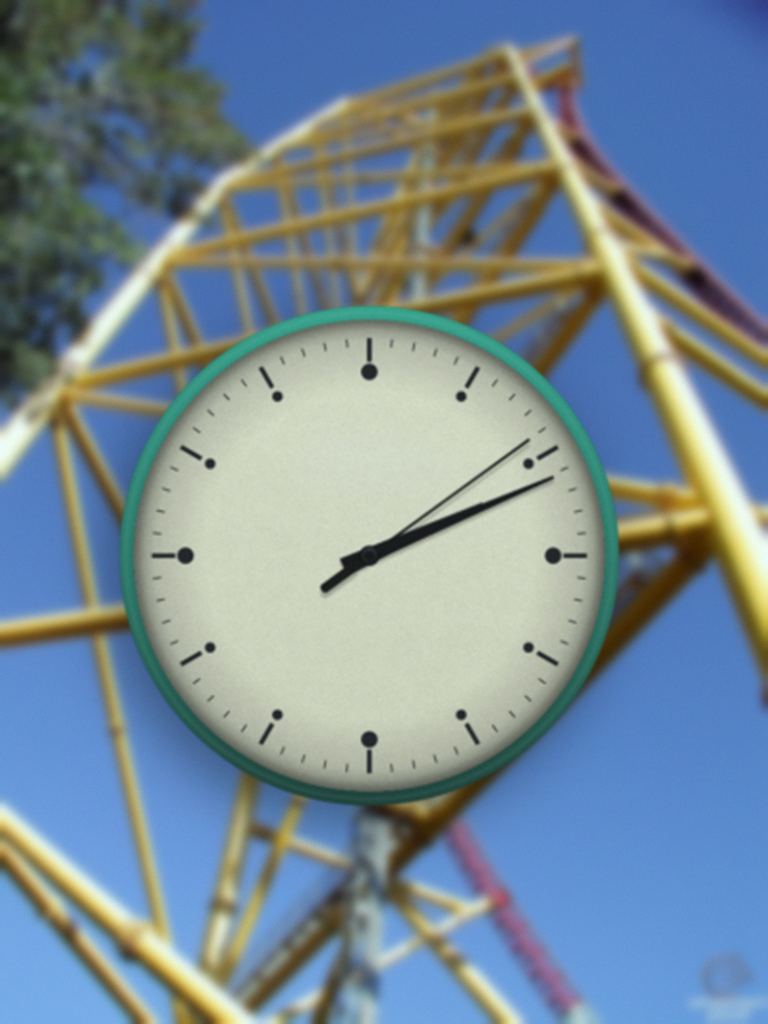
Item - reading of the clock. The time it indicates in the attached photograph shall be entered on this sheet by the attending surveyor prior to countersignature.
2:11:09
